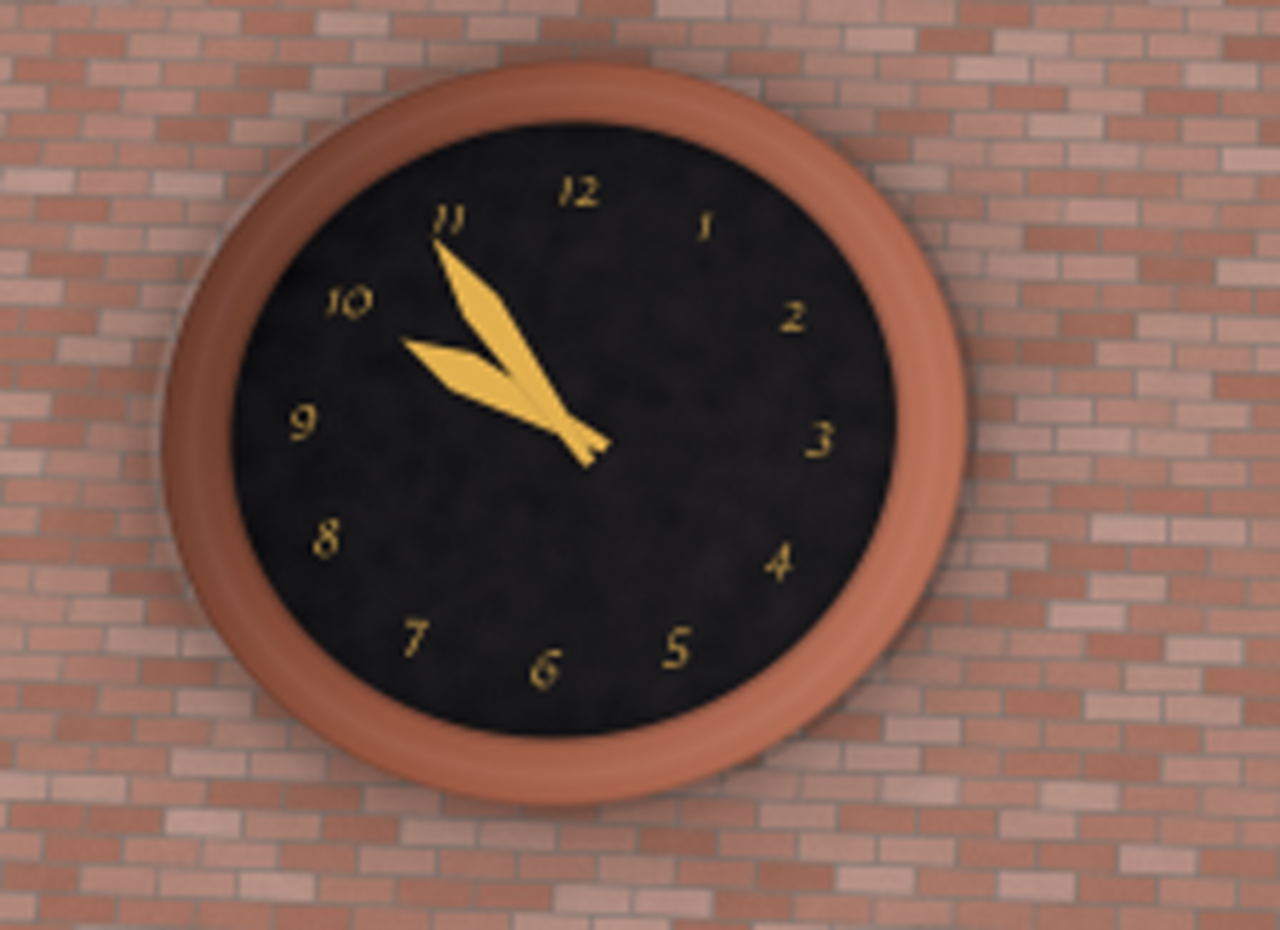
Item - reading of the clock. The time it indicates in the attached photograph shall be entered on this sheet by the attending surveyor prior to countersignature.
9:54
